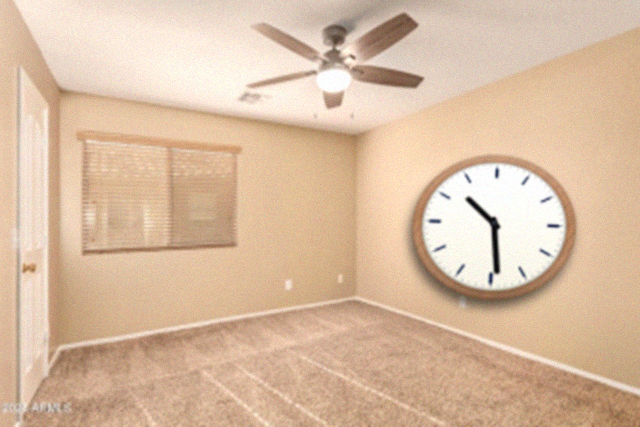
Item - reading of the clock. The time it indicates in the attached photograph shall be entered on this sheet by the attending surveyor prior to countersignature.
10:29
